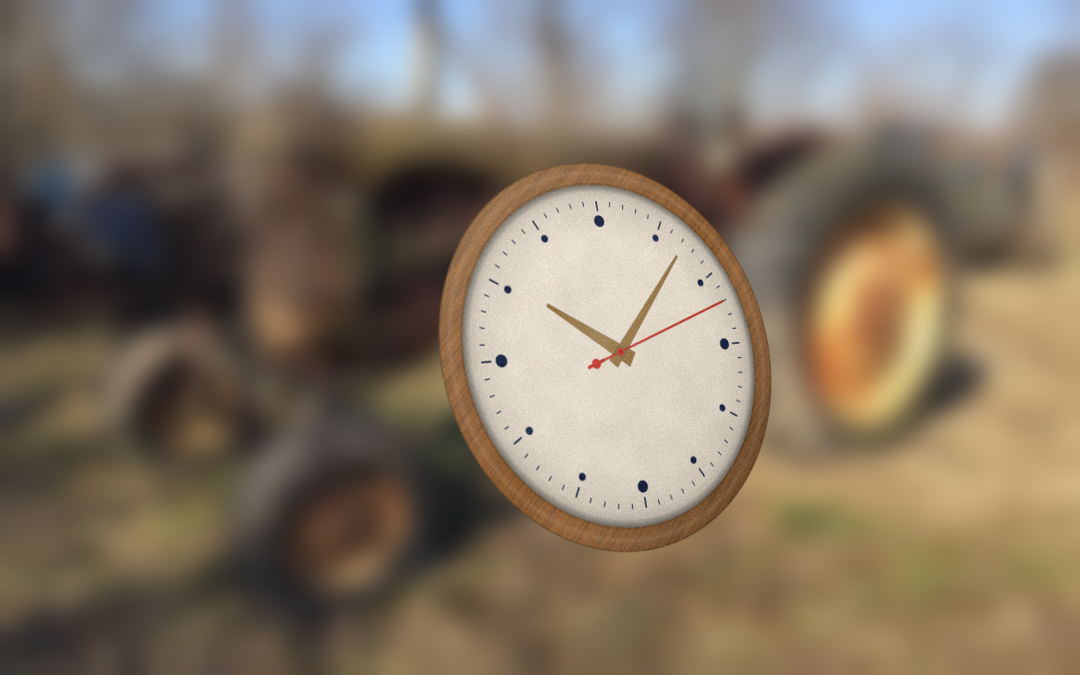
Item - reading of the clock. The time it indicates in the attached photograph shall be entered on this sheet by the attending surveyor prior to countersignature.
10:07:12
